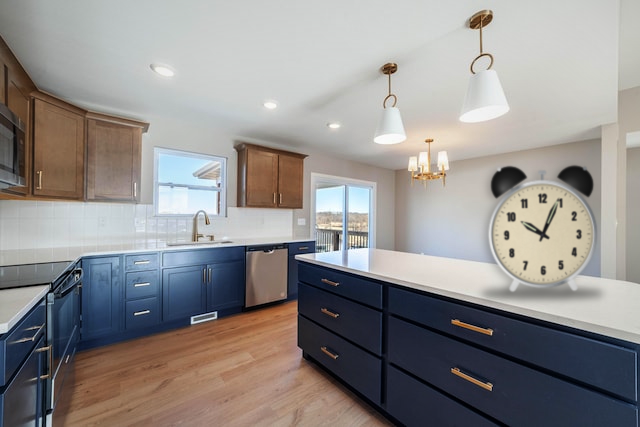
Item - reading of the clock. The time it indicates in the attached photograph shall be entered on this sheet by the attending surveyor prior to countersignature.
10:04
